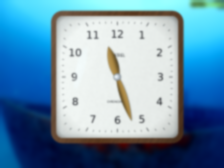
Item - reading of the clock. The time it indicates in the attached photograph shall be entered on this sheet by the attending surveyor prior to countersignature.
11:27
